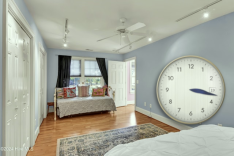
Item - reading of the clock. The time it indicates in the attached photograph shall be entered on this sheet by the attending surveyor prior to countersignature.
3:17
